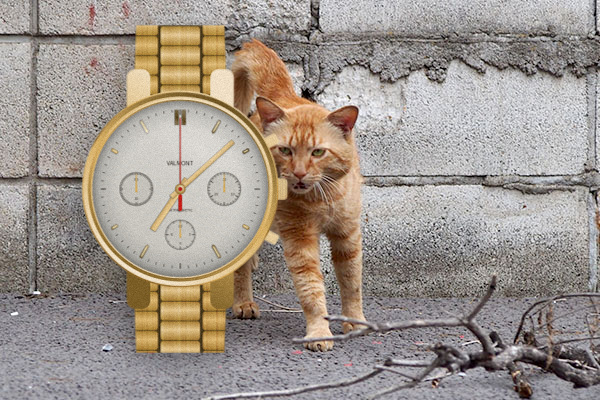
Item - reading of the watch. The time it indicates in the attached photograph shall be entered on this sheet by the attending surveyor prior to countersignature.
7:08
